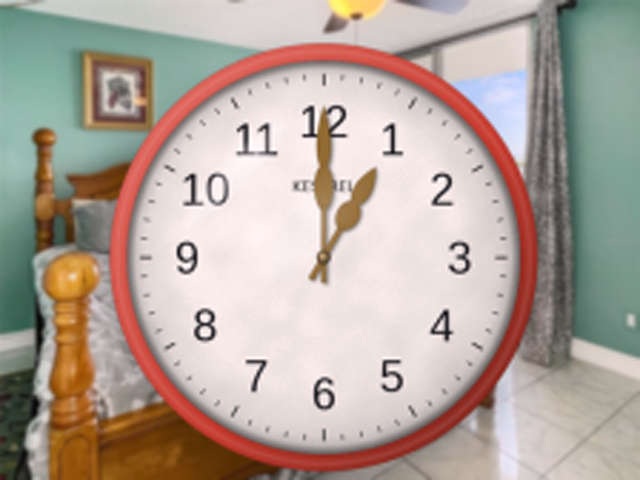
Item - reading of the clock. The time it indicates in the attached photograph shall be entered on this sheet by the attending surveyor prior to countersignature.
1:00
